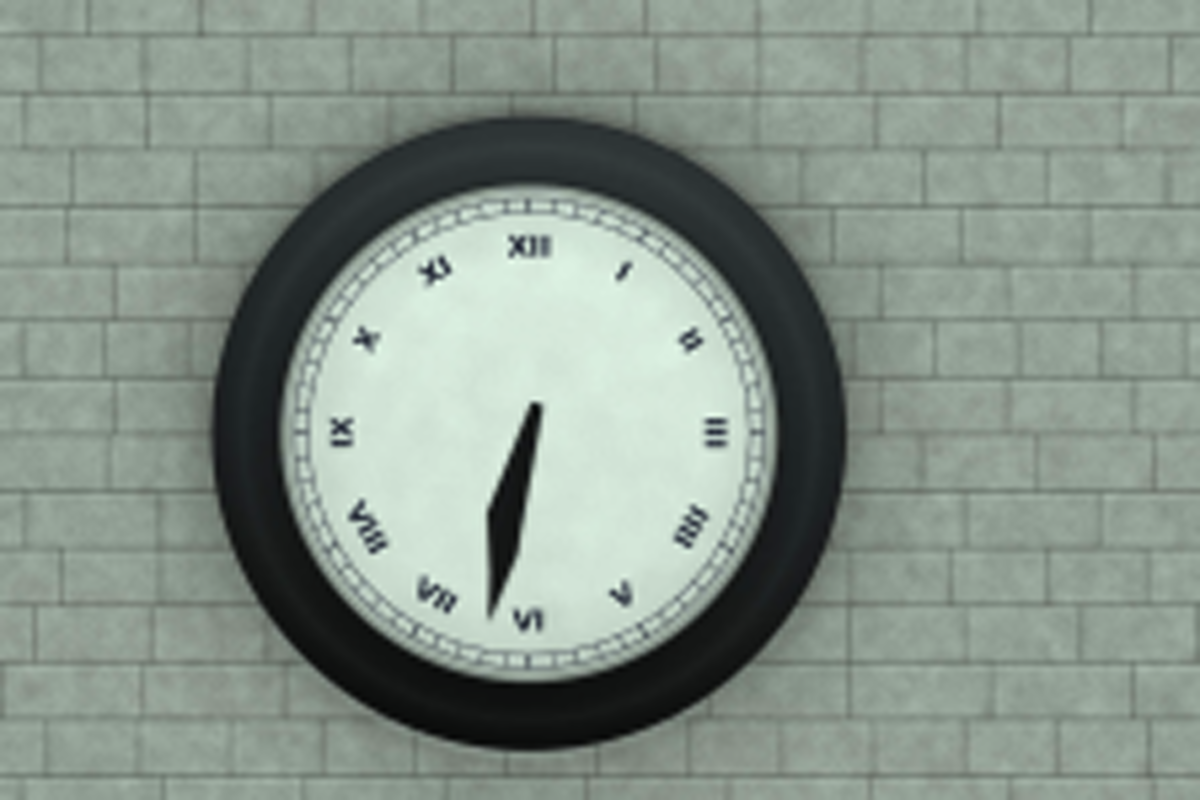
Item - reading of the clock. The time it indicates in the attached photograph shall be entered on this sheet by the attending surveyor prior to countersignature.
6:32
